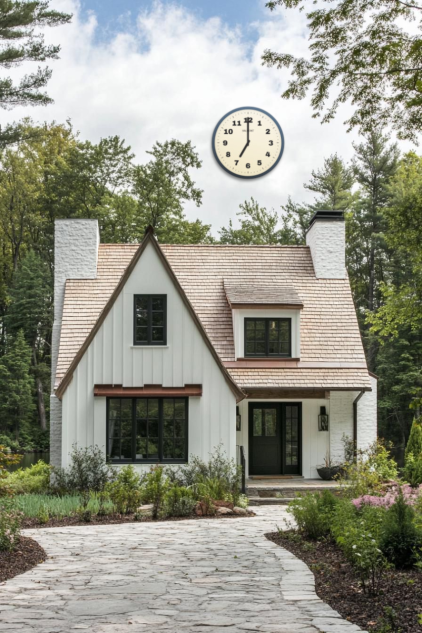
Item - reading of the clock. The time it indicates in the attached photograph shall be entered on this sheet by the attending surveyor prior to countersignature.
7:00
